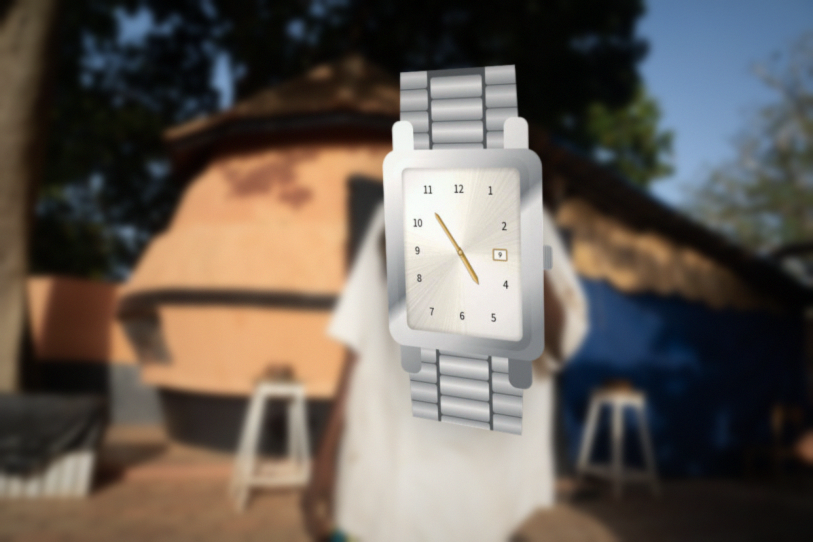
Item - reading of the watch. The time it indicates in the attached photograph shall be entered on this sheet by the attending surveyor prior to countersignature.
4:54
